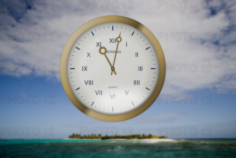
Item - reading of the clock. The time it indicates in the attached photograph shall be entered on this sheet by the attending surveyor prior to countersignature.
11:02
